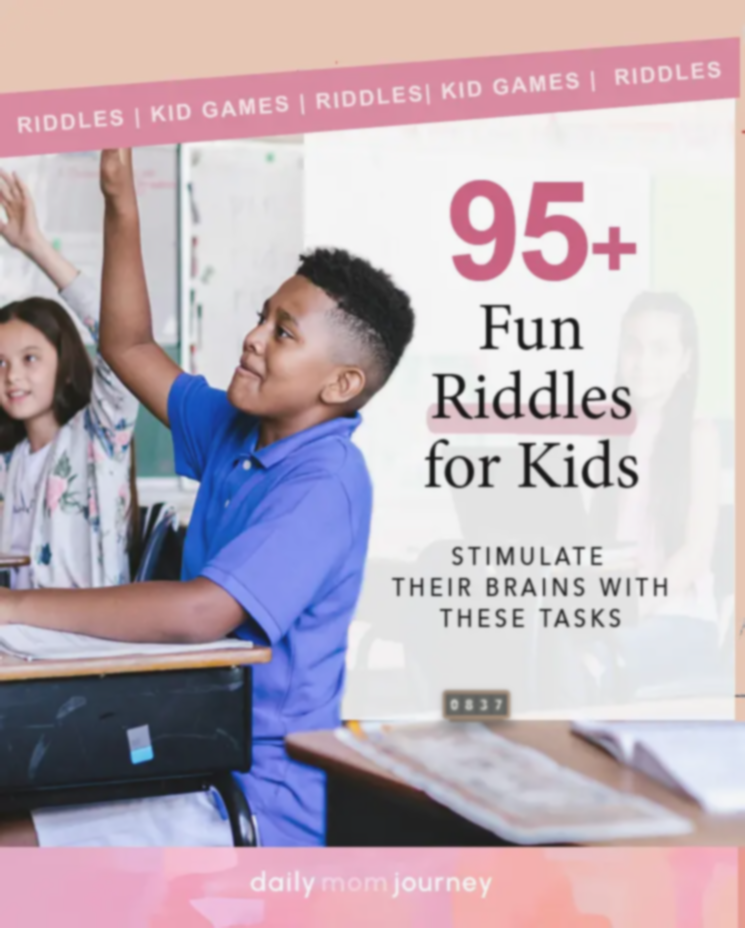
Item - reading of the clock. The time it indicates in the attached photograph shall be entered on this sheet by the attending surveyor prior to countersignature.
8:37
